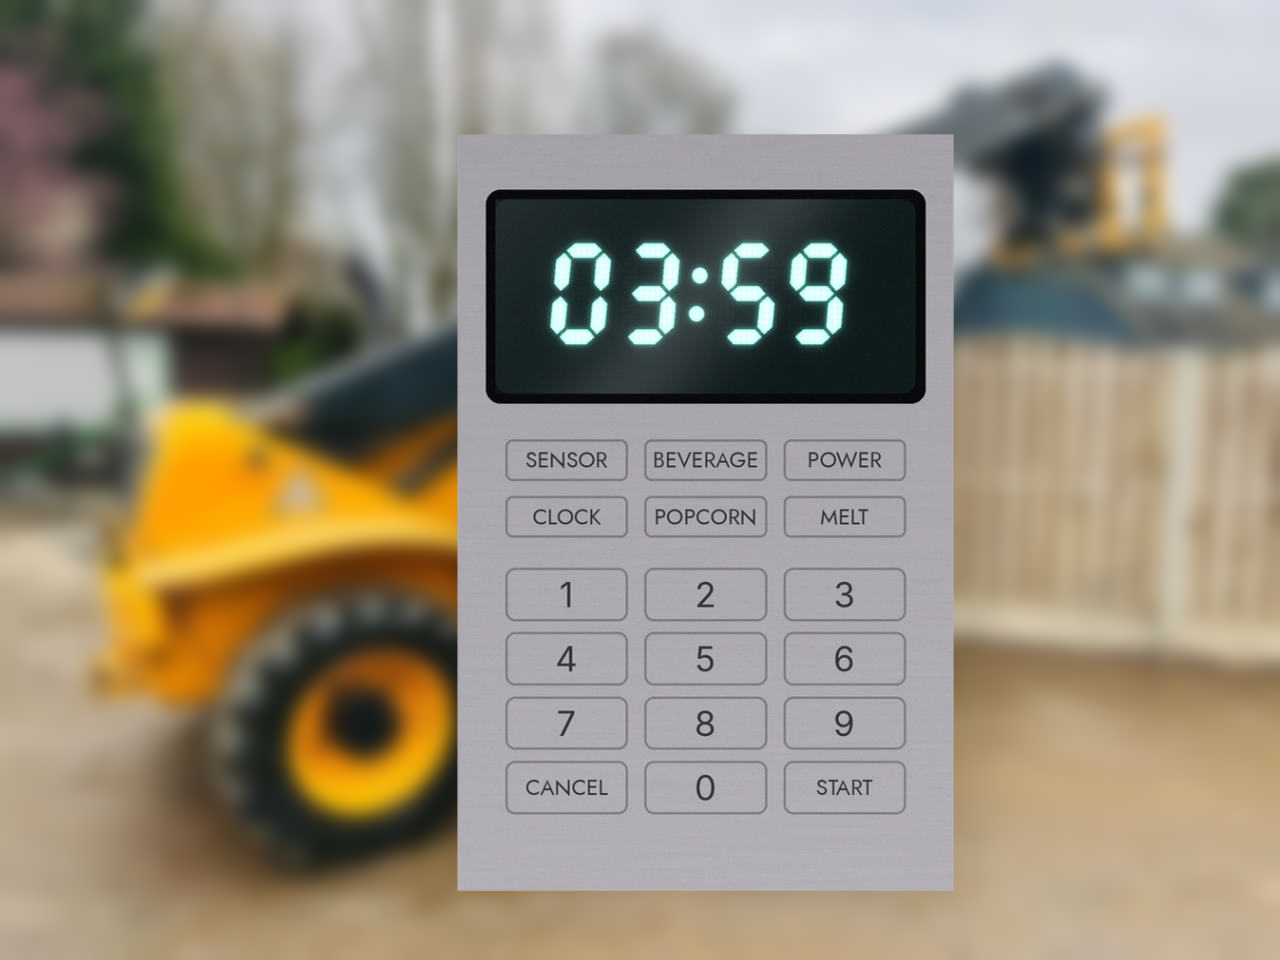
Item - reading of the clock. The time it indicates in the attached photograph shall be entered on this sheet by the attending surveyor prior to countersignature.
3:59
